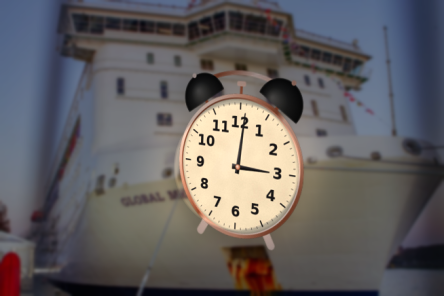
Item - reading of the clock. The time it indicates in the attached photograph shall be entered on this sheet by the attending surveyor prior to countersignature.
3:01
